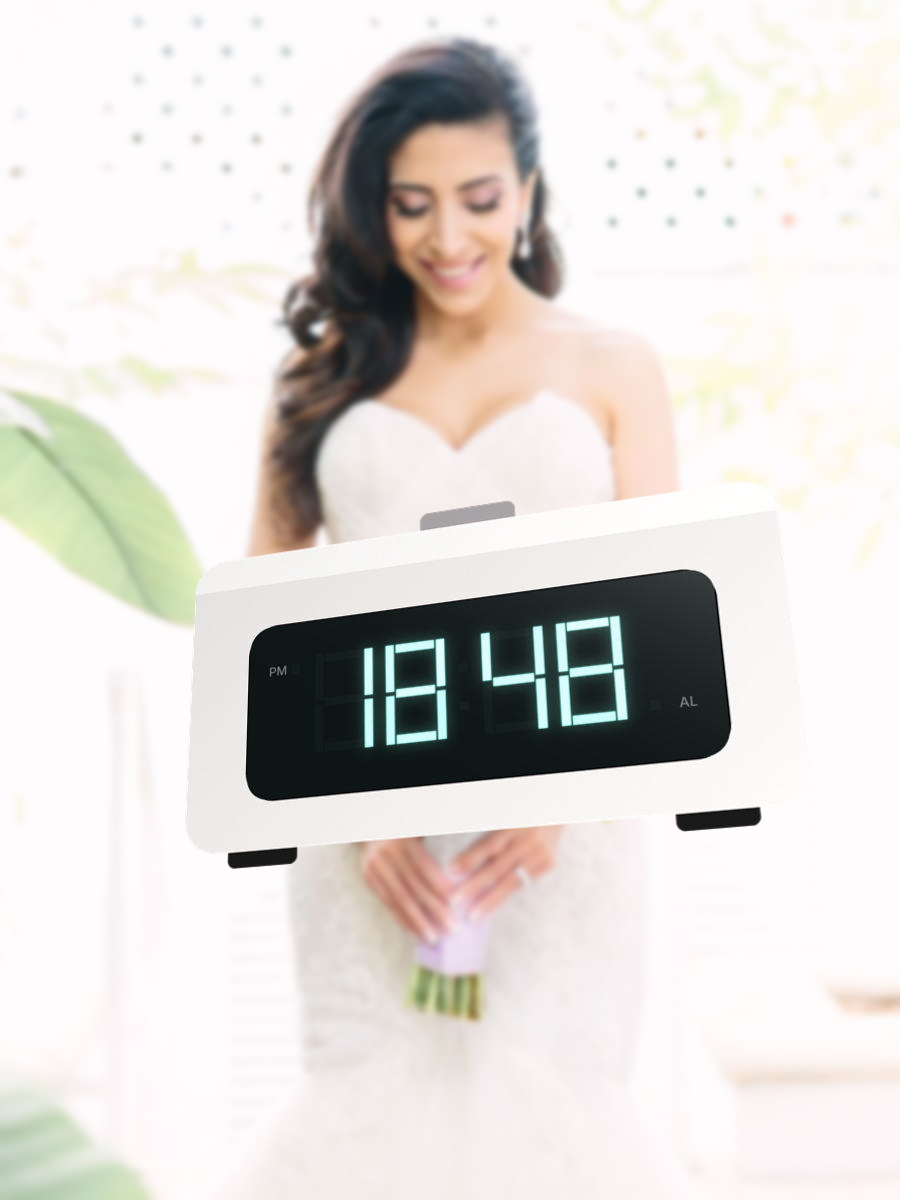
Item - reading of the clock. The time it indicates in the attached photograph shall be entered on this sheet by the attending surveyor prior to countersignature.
18:48
